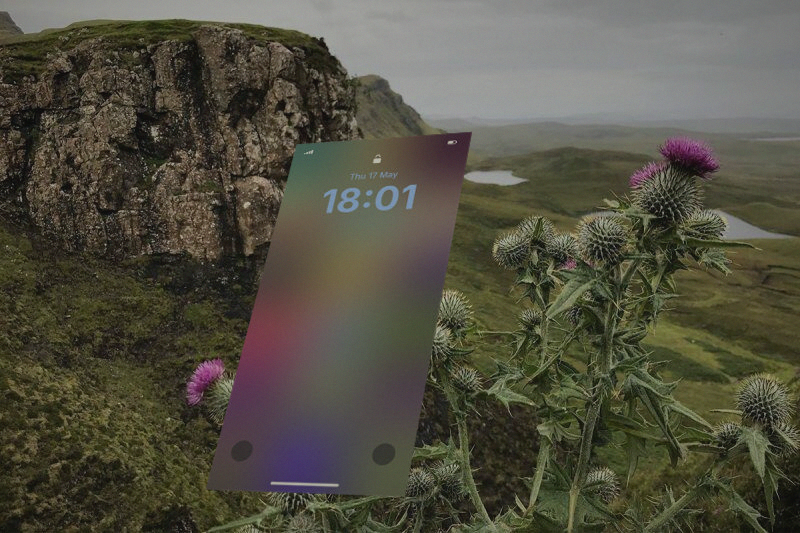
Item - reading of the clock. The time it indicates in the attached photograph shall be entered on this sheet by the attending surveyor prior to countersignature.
18:01
